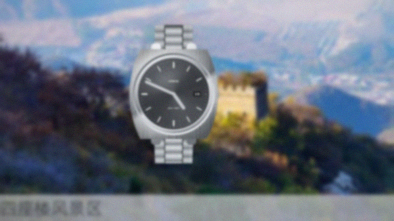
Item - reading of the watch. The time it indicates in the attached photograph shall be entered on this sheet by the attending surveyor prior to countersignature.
4:49
